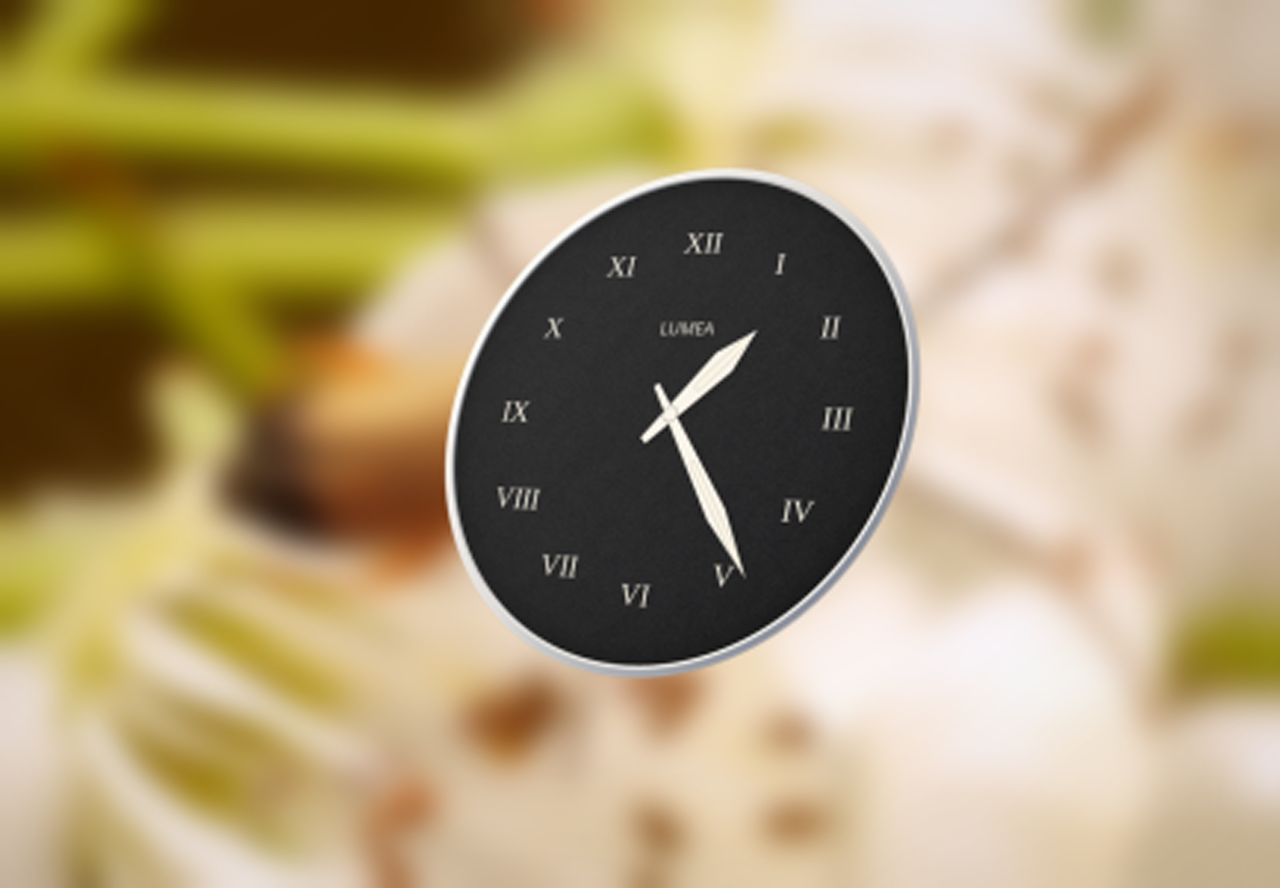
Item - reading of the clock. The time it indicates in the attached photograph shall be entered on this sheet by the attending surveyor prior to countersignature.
1:24
